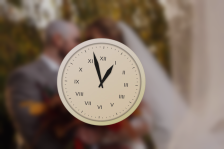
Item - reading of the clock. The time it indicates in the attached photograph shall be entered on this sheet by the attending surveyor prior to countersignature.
12:57
